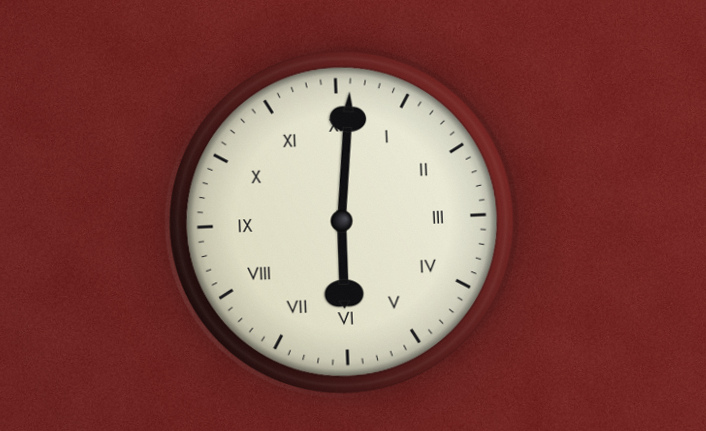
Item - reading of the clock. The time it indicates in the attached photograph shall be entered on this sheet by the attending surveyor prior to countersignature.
6:01
